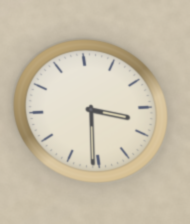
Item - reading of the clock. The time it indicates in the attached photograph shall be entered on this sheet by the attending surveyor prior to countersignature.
3:31
